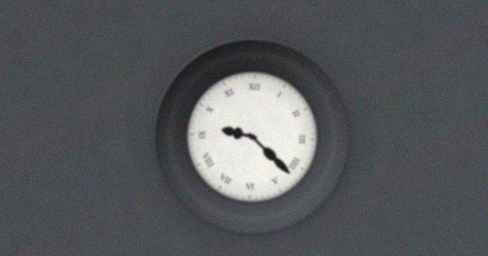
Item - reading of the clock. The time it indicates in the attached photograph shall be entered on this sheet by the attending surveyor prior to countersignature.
9:22
